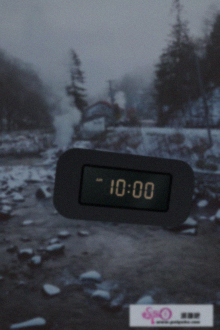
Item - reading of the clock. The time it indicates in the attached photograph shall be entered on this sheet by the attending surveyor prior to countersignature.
10:00
